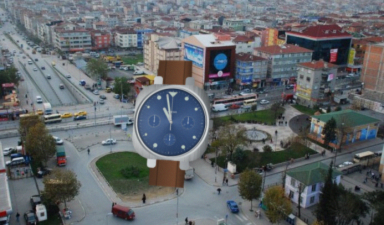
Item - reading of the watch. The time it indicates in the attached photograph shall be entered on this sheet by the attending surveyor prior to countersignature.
10:58
